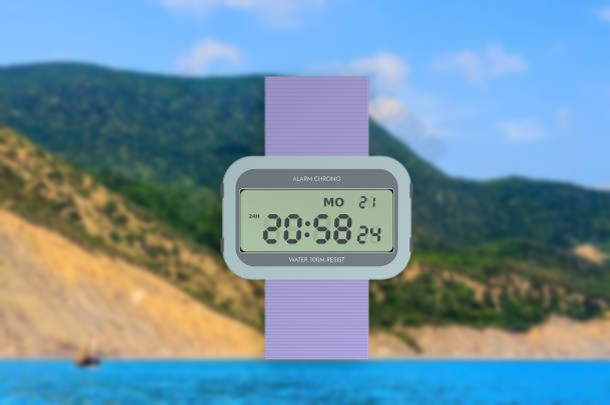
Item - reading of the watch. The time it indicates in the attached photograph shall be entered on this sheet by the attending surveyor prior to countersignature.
20:58:24
